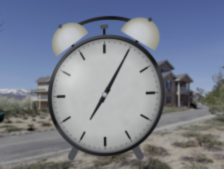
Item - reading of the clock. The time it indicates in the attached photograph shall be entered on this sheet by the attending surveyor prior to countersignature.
7:05
